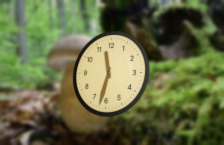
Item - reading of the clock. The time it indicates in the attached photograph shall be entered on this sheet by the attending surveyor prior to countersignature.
11:32
